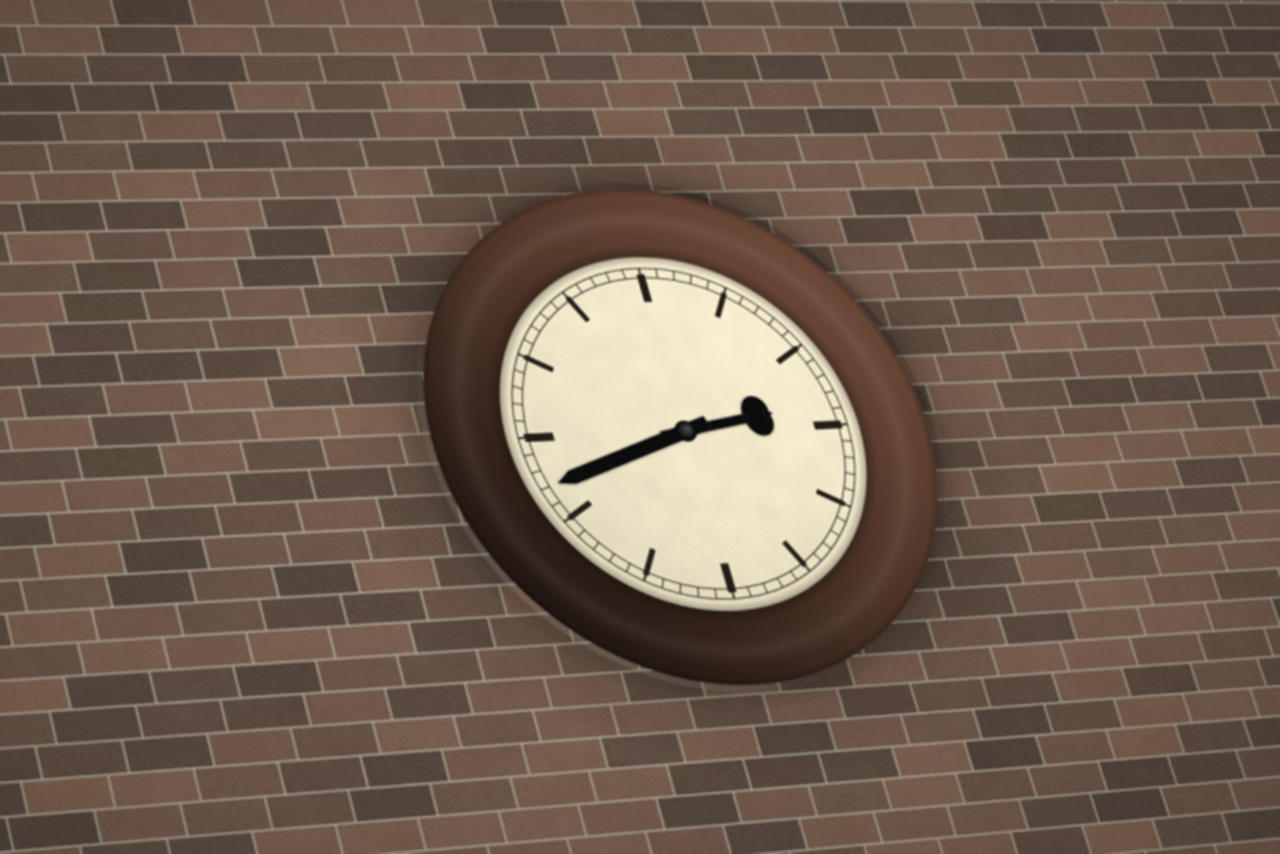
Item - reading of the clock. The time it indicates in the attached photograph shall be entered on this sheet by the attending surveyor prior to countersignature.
2:42
